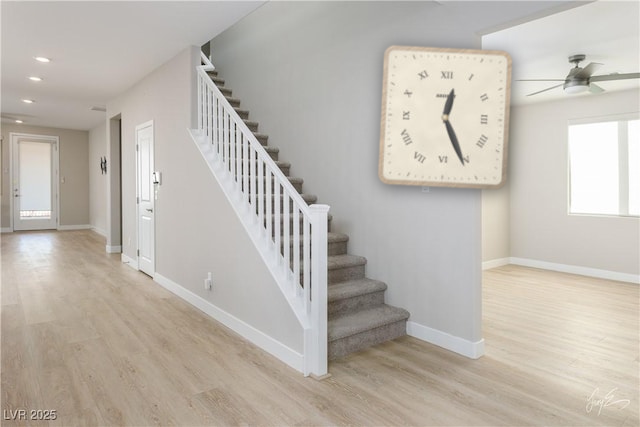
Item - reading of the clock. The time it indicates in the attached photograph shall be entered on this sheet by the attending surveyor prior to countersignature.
12:26
